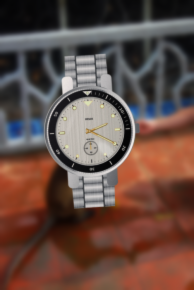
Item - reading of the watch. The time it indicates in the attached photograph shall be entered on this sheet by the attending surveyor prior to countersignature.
2:20
